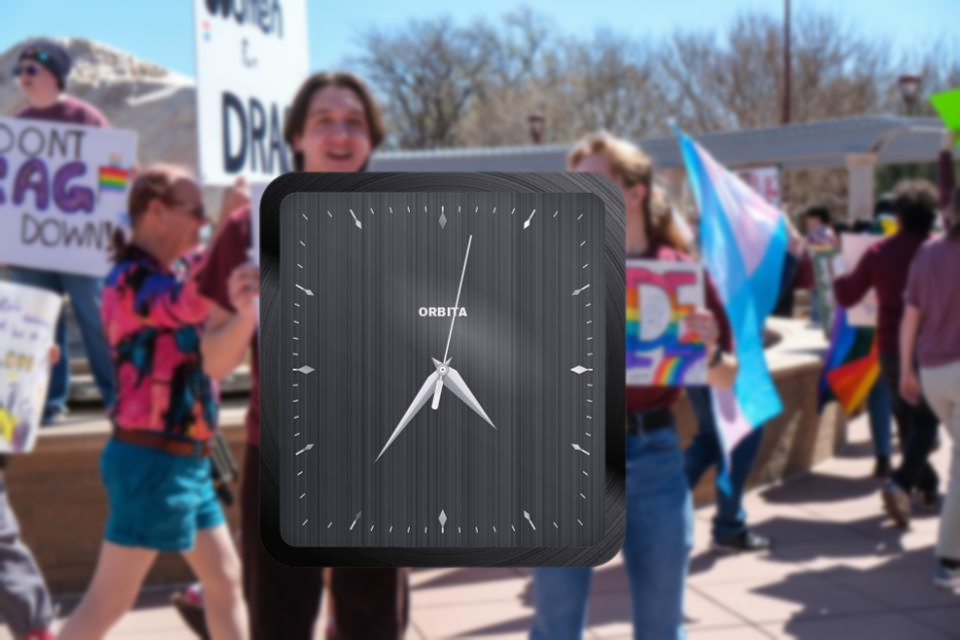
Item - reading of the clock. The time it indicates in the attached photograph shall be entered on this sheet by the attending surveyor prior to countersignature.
4:36:02
